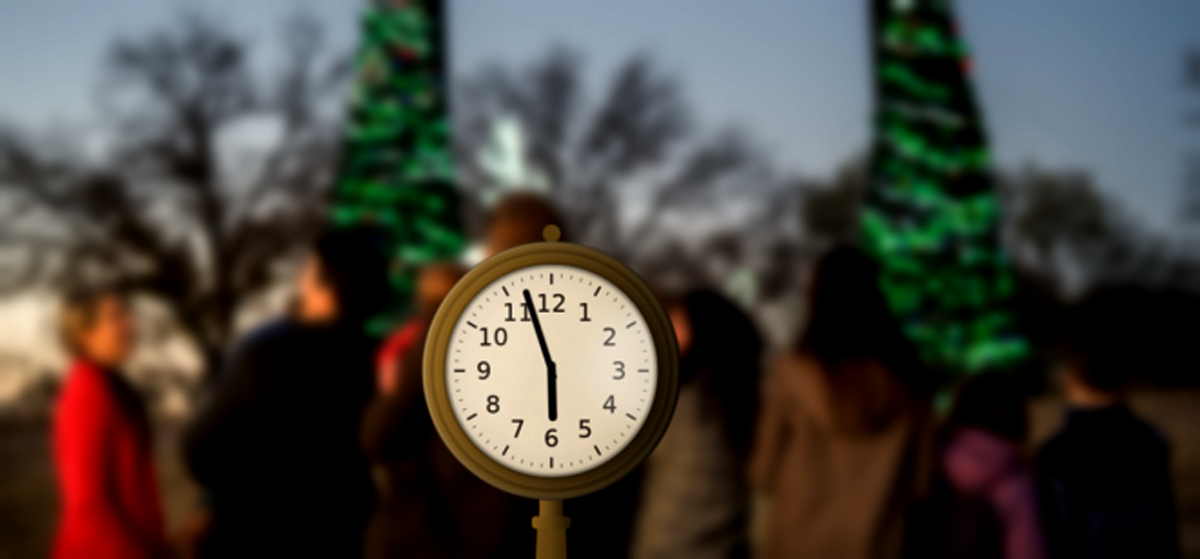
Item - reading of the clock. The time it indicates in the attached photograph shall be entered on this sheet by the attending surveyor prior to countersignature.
5:57
